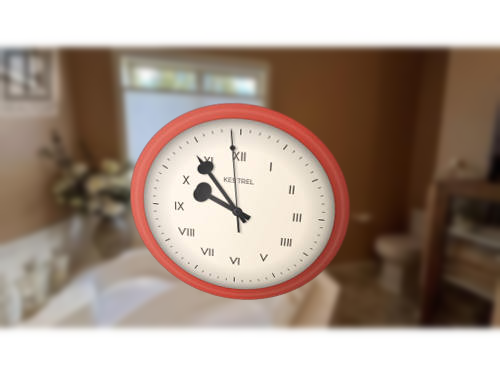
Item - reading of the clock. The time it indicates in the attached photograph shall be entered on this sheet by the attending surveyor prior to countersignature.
9:53:59
